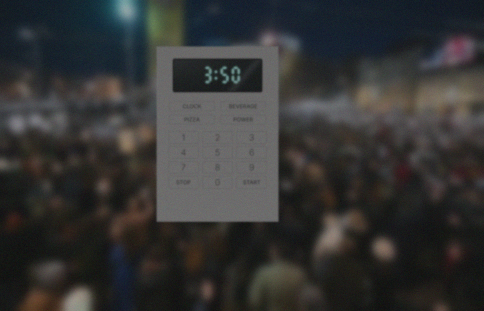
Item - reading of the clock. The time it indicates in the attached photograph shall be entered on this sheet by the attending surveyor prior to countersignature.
3:50
